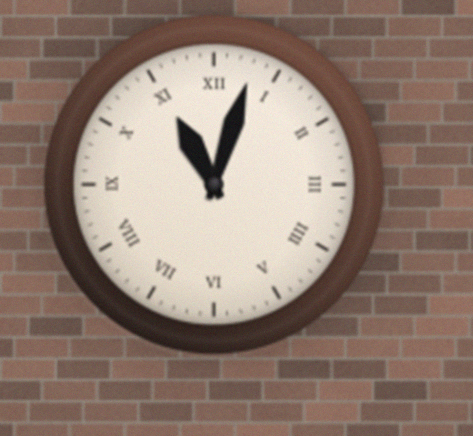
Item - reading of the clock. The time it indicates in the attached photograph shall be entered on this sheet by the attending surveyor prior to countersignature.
11:03
